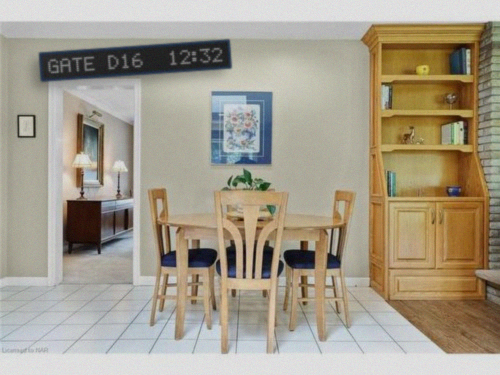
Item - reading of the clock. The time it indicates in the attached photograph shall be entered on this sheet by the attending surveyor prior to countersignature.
12:32
